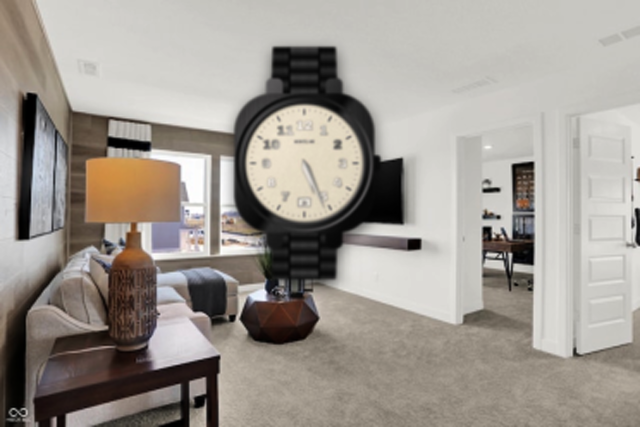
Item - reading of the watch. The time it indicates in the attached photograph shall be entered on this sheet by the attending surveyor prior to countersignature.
5:26
